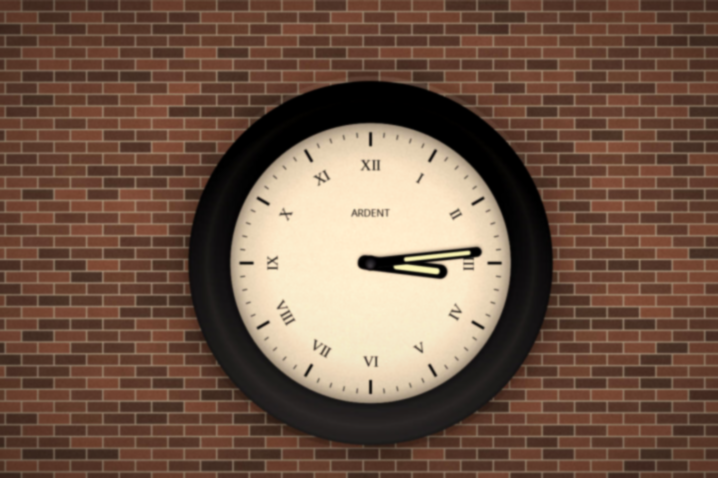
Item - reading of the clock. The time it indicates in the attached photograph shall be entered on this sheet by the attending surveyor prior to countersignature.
3:14
